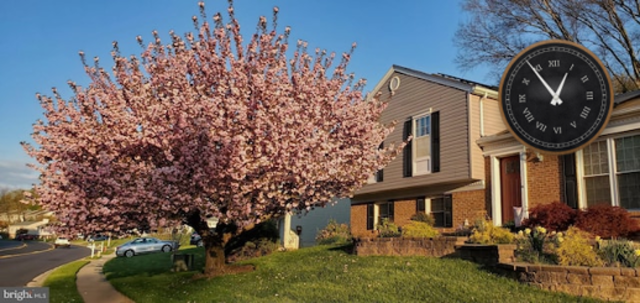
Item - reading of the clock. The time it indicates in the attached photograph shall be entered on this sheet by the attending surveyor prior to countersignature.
12:54
